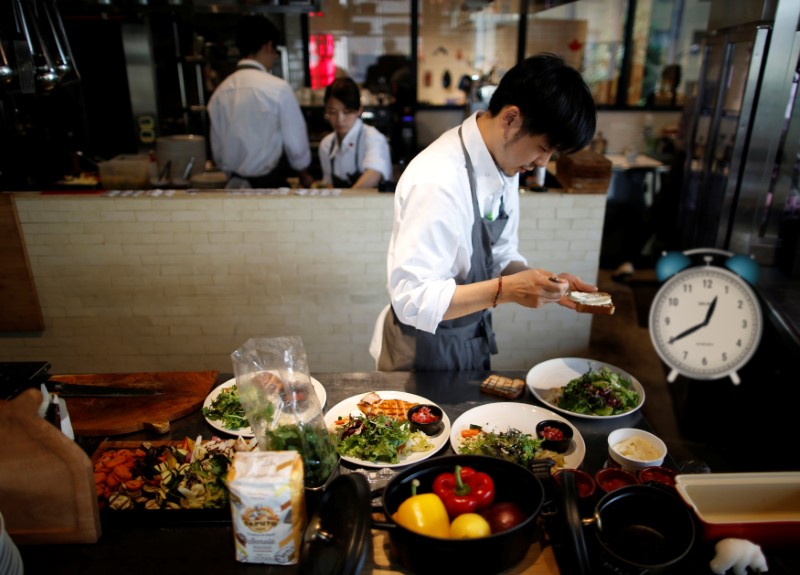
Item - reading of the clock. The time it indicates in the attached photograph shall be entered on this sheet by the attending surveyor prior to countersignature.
12:40
